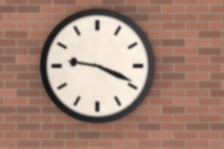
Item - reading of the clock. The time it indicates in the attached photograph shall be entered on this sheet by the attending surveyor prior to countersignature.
9:19
